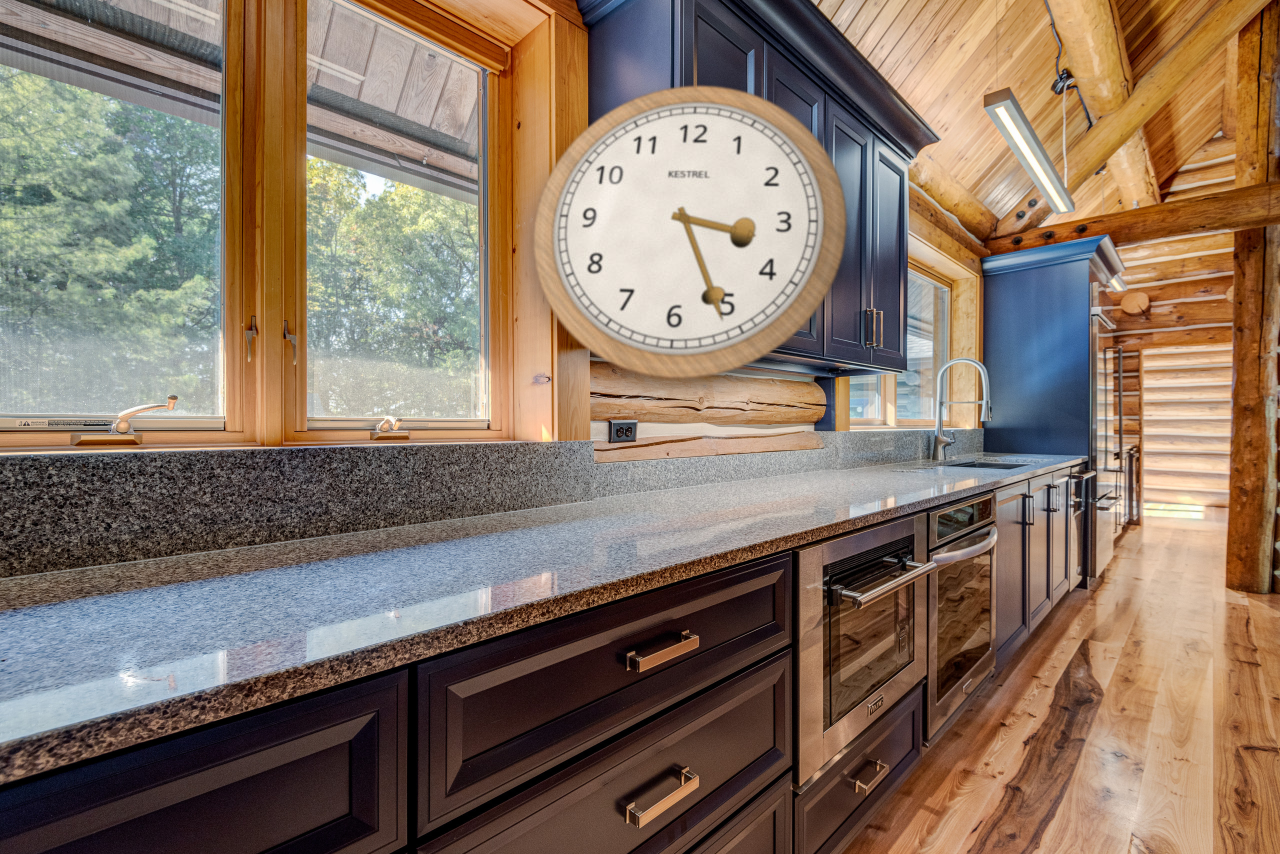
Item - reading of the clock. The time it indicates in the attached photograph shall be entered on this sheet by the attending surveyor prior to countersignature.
3:26
